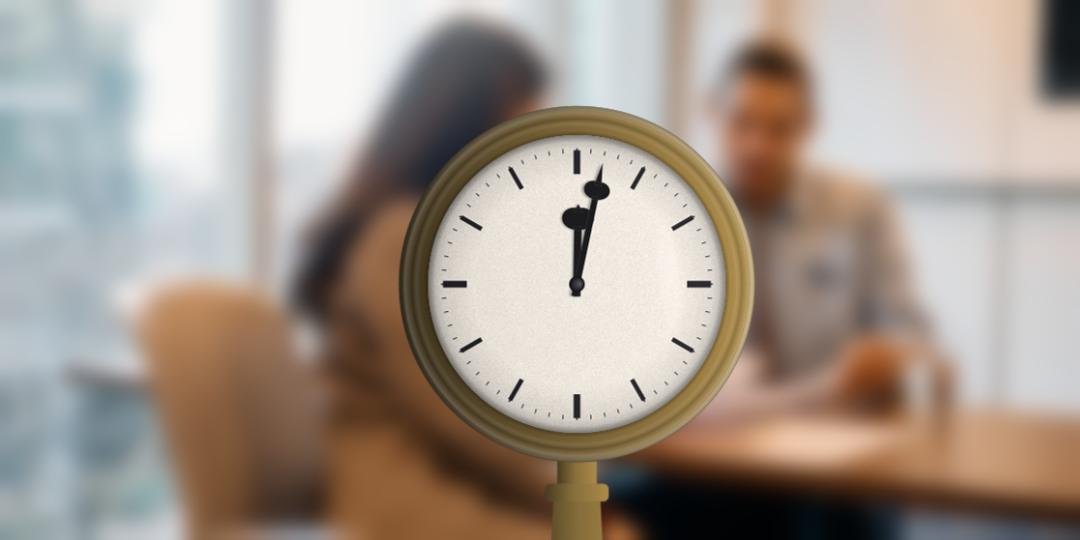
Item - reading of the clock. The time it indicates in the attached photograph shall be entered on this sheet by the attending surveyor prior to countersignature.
12:02
